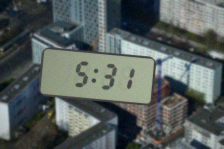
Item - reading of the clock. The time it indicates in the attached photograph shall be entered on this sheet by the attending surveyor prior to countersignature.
5:31
